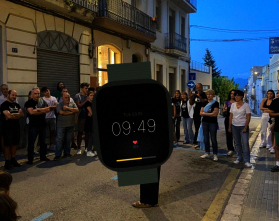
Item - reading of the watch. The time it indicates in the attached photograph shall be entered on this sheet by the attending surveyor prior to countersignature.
9:49
